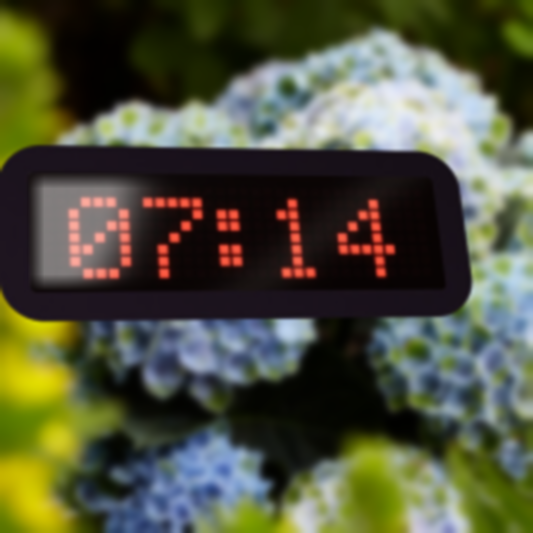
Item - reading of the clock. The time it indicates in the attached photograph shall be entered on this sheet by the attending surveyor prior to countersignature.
7:14
